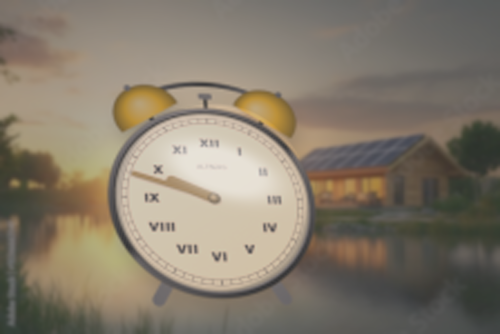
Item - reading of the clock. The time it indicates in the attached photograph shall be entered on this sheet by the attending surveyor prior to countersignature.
9:48
